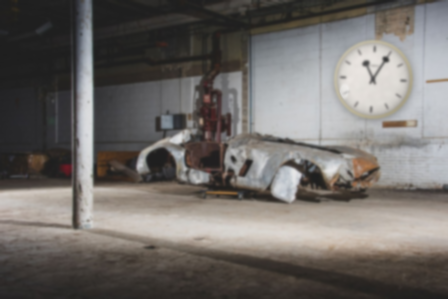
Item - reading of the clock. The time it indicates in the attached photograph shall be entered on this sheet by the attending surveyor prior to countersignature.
11:05
